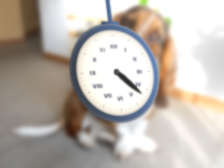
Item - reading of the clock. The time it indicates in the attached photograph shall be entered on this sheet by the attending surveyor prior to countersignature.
4:22
